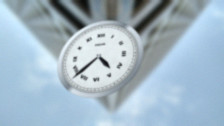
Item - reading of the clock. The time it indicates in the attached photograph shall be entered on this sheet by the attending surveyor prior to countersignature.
4:38
